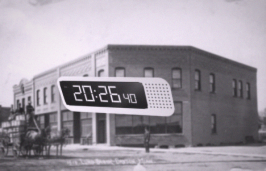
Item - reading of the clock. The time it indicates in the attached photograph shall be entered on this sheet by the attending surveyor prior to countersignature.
20:26:40
